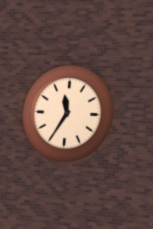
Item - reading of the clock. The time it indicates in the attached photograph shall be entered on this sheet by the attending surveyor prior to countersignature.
11:35
